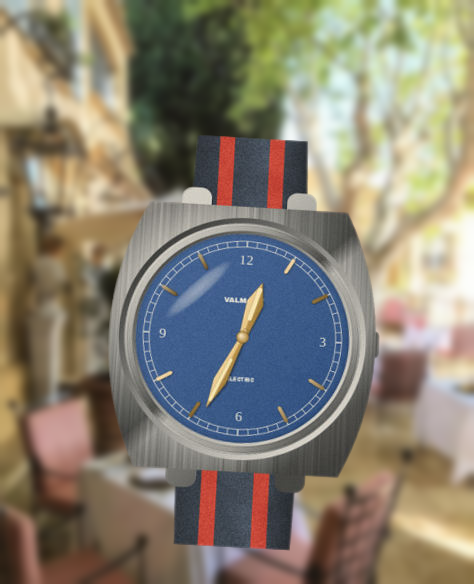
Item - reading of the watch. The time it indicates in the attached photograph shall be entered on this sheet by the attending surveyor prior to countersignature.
12:34
